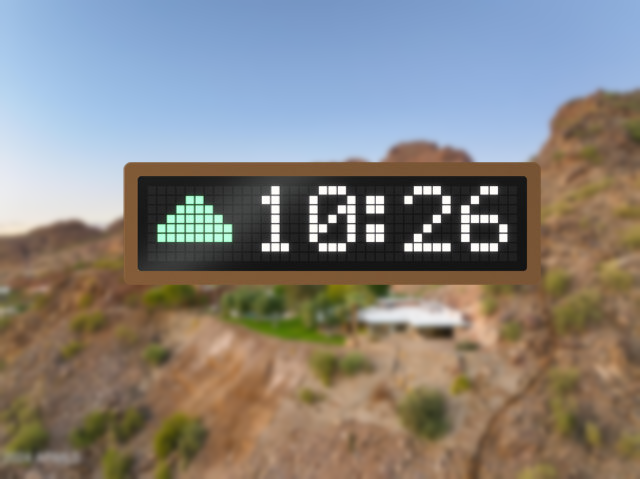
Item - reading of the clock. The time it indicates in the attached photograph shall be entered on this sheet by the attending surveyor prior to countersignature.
10:26
